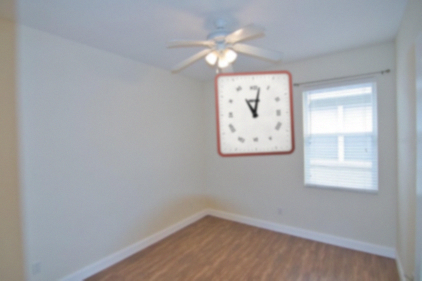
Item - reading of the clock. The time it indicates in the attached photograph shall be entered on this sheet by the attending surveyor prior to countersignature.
11:02
